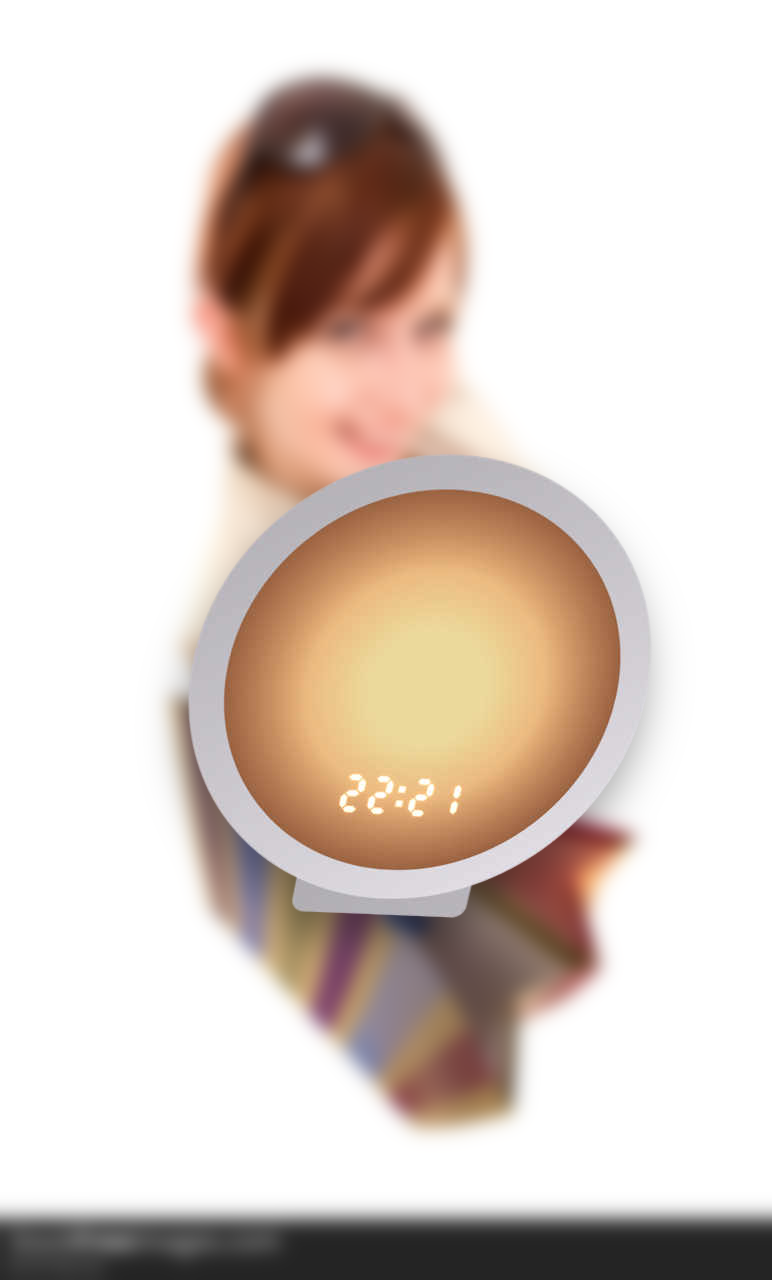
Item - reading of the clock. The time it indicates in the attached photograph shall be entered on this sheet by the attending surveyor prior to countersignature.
22:21
